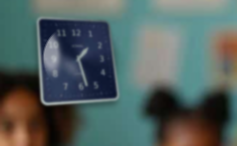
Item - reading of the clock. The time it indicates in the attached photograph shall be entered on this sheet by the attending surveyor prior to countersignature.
1:28
